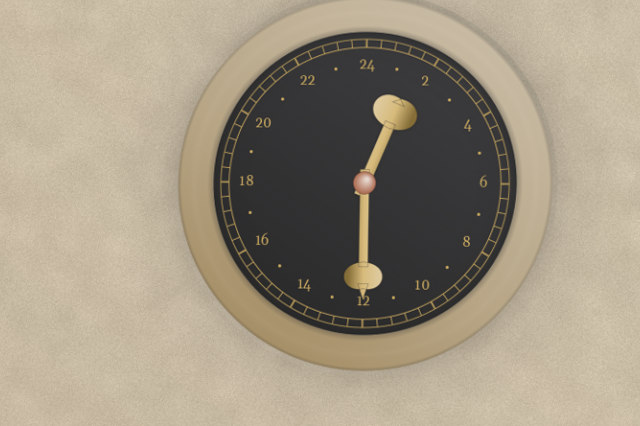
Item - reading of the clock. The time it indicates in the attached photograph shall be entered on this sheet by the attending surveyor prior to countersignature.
1:30
